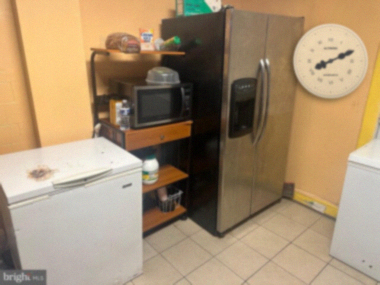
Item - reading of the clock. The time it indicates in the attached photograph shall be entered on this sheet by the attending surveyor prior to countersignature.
8:11
